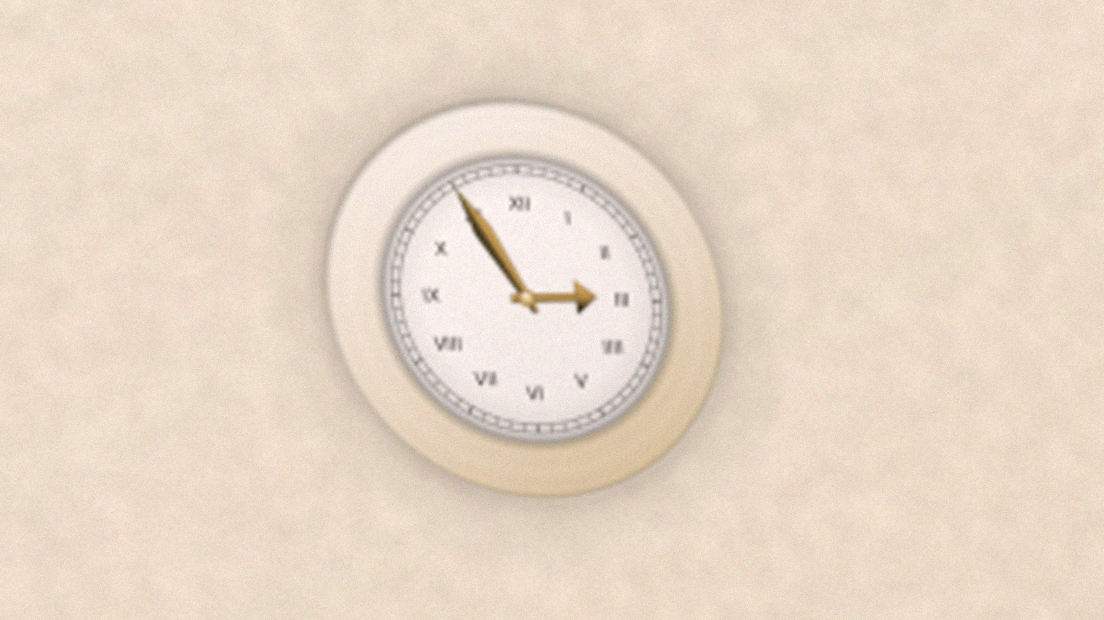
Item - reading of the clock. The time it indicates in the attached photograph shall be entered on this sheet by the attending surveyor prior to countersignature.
2:55
